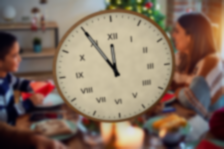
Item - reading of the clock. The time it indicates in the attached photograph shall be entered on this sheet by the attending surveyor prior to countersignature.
11:55
